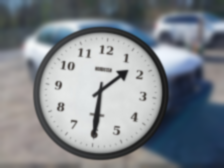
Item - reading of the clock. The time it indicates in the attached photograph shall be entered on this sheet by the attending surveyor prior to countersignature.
1:30
